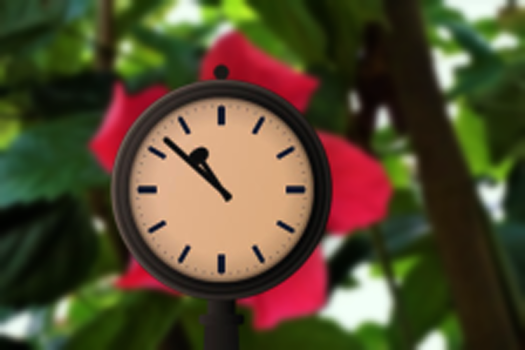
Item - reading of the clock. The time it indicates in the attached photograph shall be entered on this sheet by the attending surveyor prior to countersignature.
10:52
